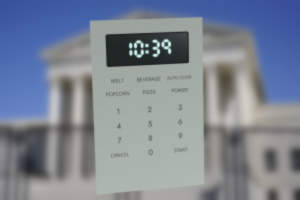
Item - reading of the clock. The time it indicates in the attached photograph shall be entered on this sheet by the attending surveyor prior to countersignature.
10:39
